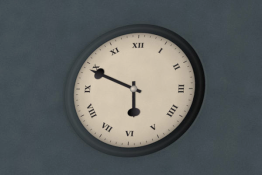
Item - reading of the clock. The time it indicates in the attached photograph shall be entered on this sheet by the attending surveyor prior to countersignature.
5:49
